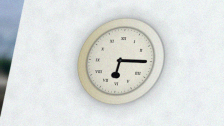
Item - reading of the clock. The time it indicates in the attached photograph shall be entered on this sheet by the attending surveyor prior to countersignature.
6:15
